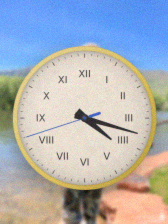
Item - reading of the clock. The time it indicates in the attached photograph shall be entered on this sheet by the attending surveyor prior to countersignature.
4:17:42
